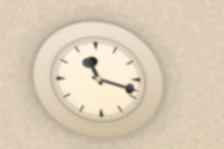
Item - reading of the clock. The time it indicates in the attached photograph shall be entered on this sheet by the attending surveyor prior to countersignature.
11:18
